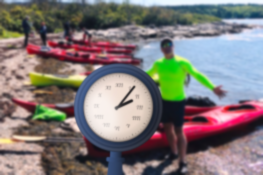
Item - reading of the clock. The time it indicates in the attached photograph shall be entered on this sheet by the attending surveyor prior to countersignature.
2:06
